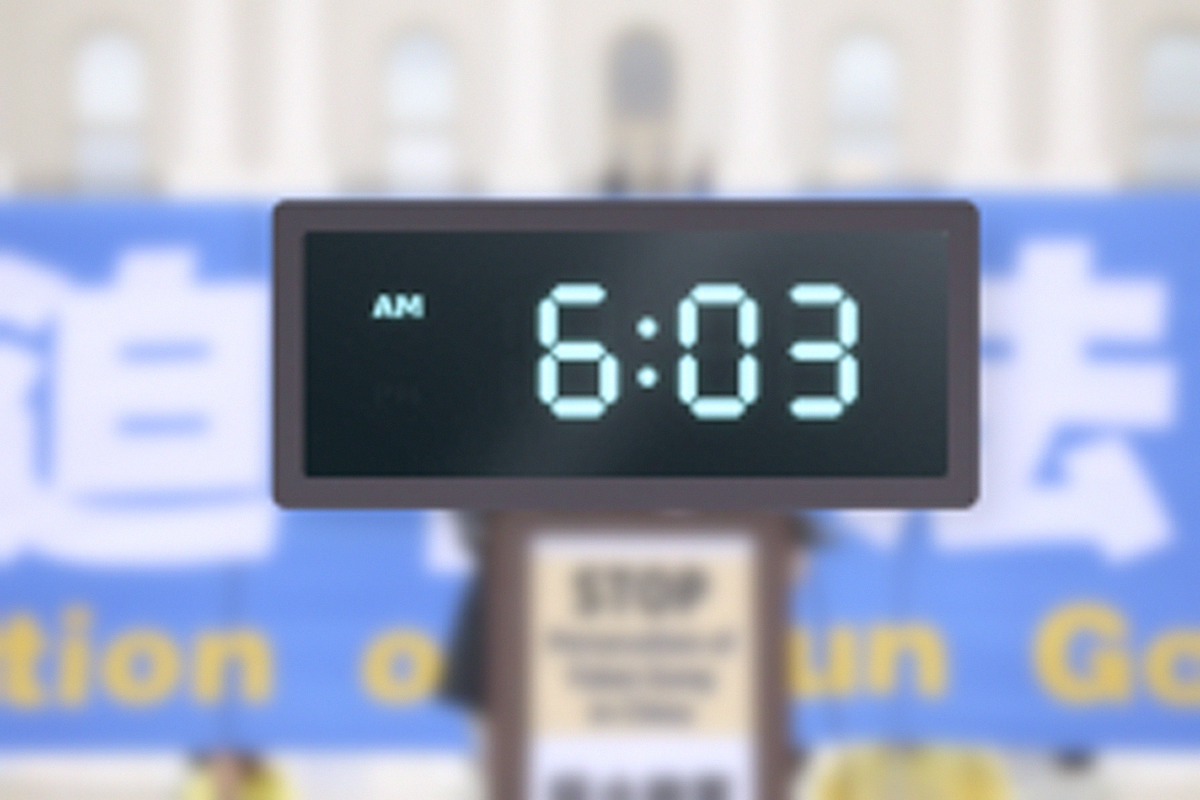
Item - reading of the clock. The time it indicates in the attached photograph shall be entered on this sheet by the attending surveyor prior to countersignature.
6:03
